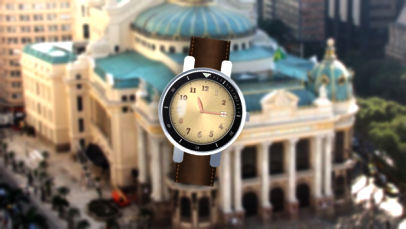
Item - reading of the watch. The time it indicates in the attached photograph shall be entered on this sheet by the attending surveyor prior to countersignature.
11:15
